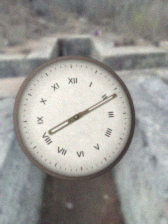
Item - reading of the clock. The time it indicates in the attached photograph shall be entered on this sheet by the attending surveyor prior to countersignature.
8:11
